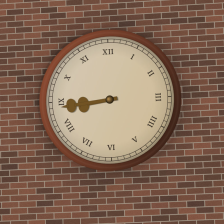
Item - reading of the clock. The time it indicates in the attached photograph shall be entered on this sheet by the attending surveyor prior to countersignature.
8:44
